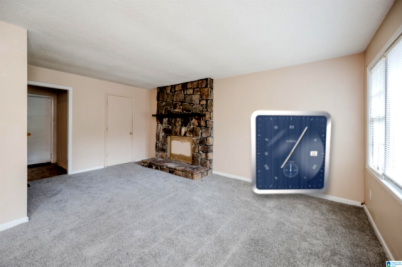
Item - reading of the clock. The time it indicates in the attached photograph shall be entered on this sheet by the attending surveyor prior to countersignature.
7:05
